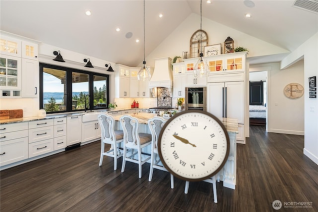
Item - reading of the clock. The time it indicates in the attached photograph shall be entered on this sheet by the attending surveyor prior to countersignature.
9:49
